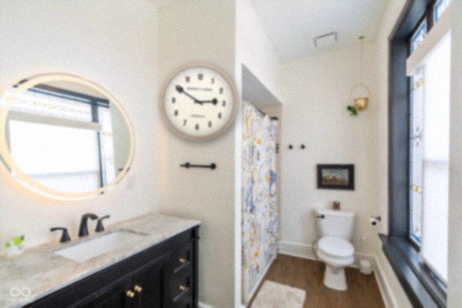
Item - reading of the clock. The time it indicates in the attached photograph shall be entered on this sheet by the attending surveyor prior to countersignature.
2:50
